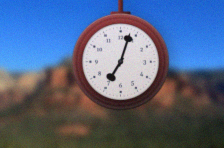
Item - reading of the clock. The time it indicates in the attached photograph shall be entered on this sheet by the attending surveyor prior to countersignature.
7:03
